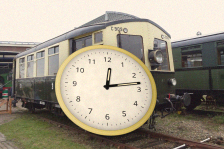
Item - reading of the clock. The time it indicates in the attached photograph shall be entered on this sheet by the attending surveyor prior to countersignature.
12:13
